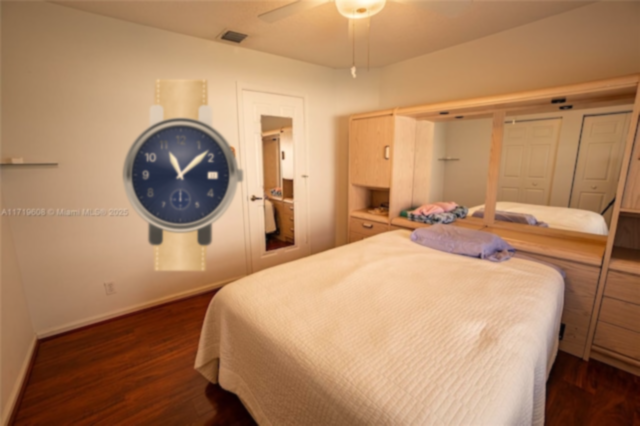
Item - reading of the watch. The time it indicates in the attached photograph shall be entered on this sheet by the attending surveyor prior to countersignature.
11:08
